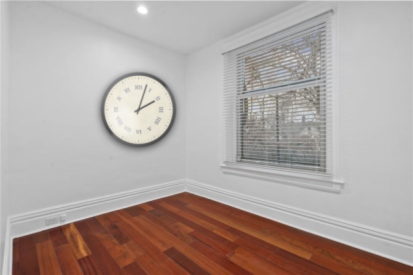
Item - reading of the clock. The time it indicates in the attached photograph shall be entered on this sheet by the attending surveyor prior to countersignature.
2:03
